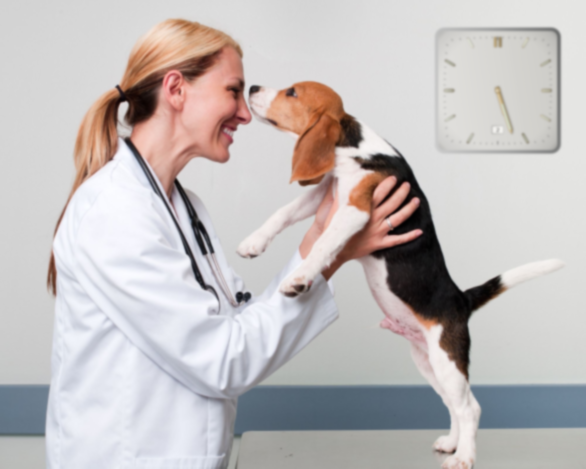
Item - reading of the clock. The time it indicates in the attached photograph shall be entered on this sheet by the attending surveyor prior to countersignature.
5:27
